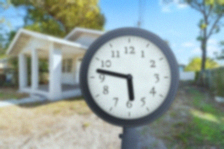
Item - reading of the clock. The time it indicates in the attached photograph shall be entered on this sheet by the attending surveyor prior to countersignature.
5:47
